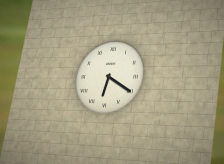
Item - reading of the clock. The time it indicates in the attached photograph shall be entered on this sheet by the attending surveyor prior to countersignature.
6:20
